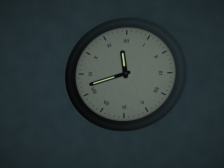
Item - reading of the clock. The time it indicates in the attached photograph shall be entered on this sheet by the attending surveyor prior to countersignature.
11:42
